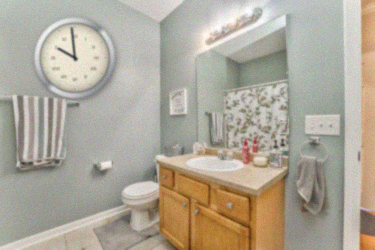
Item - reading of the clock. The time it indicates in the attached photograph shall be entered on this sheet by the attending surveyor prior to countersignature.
9:59
